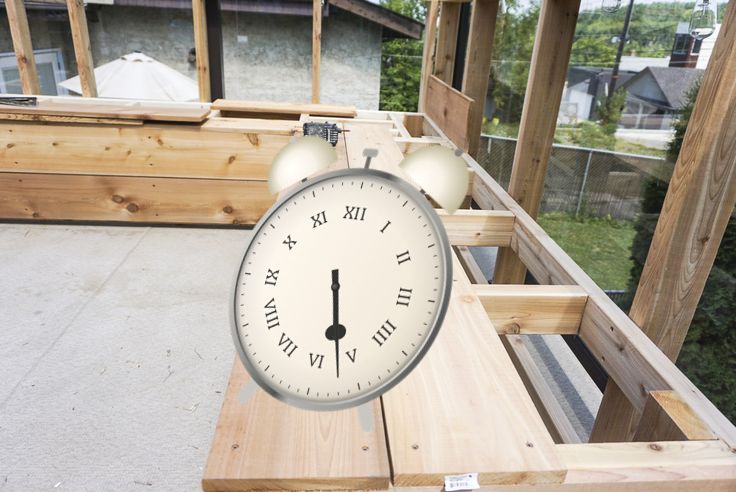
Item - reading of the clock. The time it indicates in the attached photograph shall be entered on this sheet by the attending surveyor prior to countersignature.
5:27
